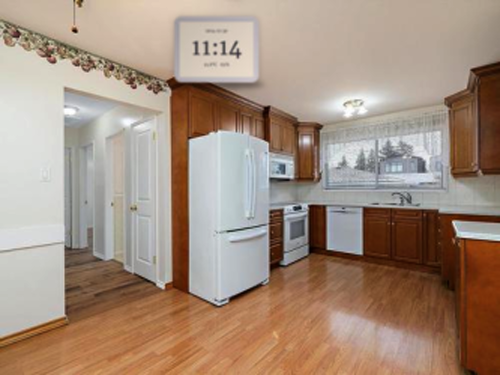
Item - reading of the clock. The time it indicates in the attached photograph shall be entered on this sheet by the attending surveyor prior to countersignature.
11:14
